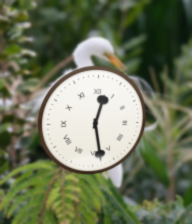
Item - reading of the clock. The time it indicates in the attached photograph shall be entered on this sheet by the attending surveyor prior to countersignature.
12:28
